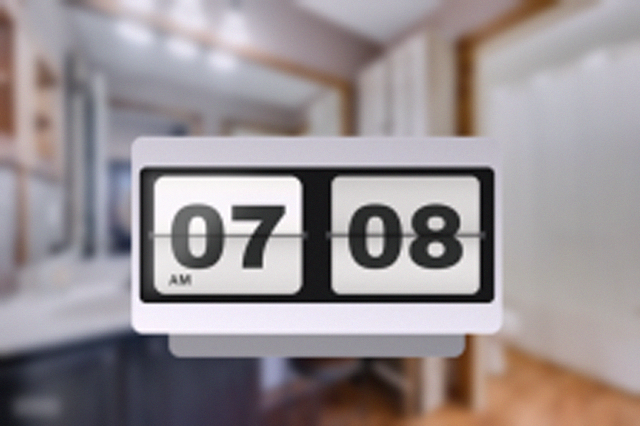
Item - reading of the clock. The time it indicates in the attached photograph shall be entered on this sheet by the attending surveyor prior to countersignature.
7:08
